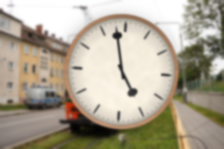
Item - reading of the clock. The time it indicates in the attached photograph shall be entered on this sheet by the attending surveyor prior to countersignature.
4:58
